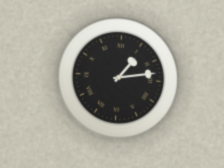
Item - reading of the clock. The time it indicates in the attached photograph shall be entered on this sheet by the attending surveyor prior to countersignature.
1:13
